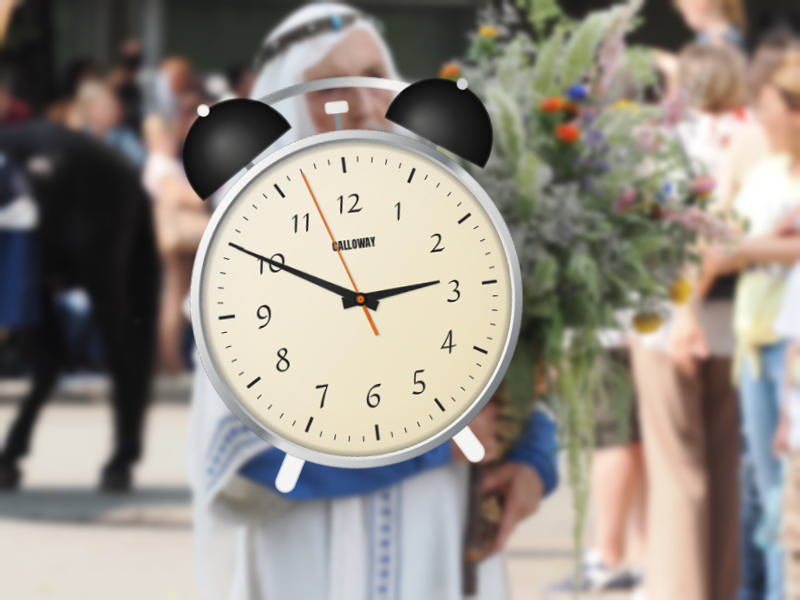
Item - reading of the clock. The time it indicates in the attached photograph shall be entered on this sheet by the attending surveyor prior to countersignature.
2:49:57
